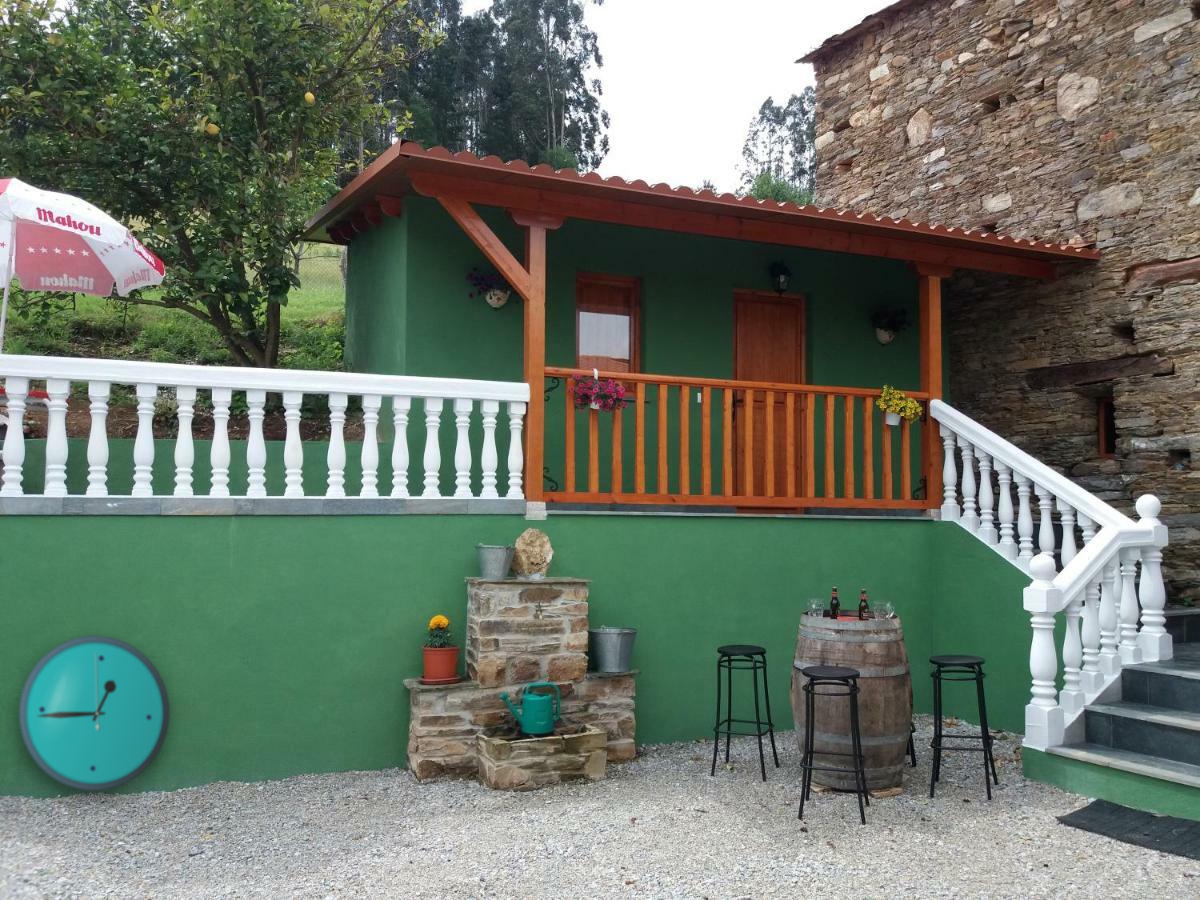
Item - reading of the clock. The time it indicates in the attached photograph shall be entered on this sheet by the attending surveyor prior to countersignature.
12:43:59
